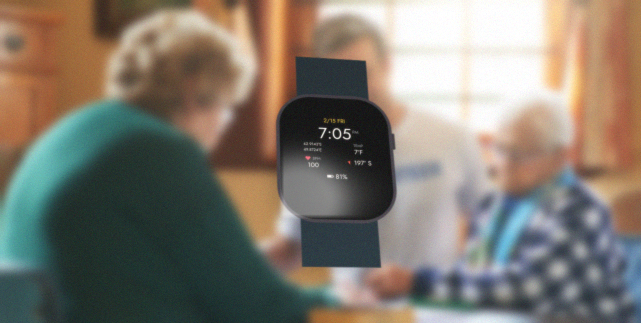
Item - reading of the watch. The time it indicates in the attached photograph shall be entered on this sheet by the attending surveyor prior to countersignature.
7:05
